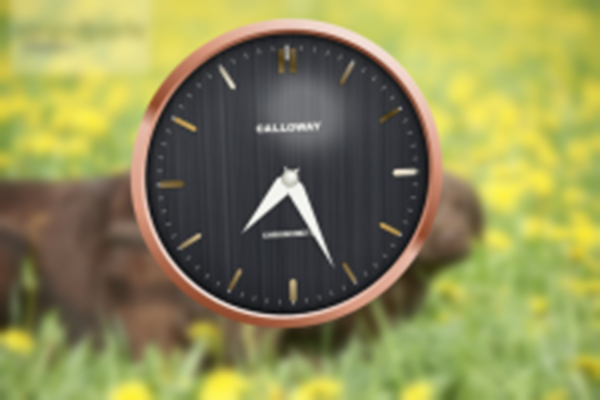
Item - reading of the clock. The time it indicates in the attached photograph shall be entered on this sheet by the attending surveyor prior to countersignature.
7:26
